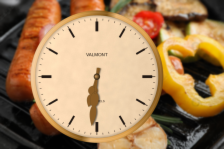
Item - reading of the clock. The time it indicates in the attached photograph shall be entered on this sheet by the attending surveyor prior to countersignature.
6:31
